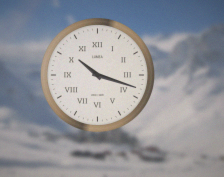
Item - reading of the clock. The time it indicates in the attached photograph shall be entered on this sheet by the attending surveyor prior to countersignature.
10:18
